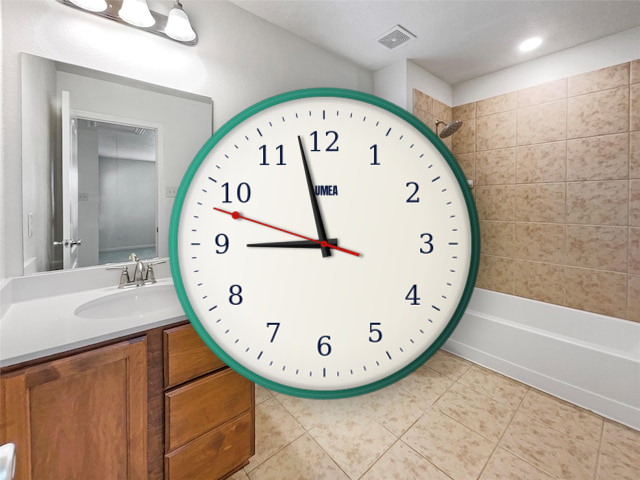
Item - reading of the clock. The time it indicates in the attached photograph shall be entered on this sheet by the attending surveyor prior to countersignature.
8:57:48
